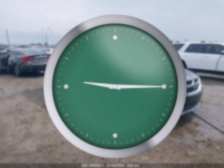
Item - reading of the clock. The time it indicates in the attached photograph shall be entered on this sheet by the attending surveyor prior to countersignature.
9:15
